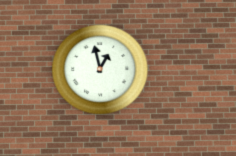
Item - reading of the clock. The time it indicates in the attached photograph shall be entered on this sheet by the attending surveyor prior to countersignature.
12:58
